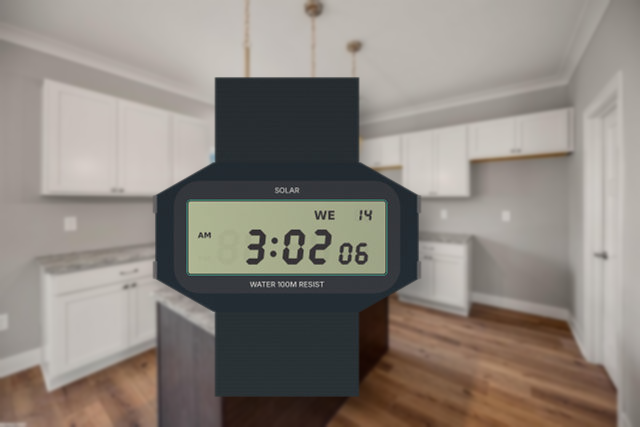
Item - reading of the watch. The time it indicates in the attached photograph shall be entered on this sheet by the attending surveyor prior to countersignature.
3:02:06
